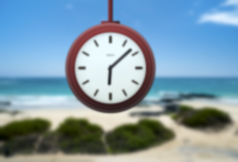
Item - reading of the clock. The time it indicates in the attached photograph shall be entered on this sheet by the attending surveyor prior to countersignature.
6:08
